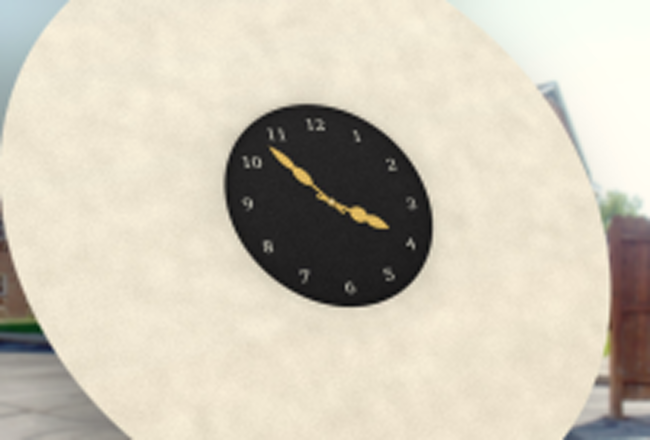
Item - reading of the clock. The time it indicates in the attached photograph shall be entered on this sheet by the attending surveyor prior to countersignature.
3:53
